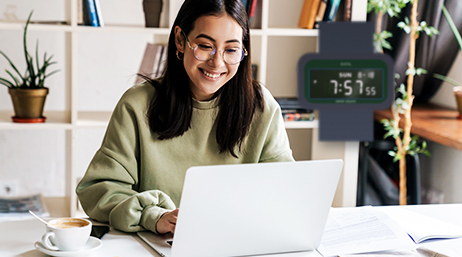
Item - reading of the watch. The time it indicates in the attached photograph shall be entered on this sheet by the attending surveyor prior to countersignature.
7:57
